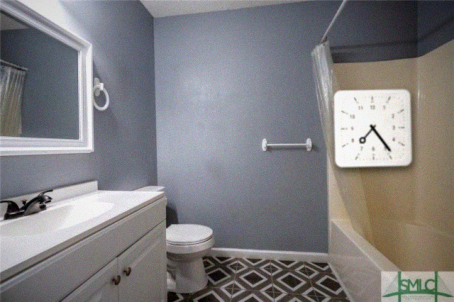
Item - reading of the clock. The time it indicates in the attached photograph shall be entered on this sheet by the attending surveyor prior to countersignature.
7:24
